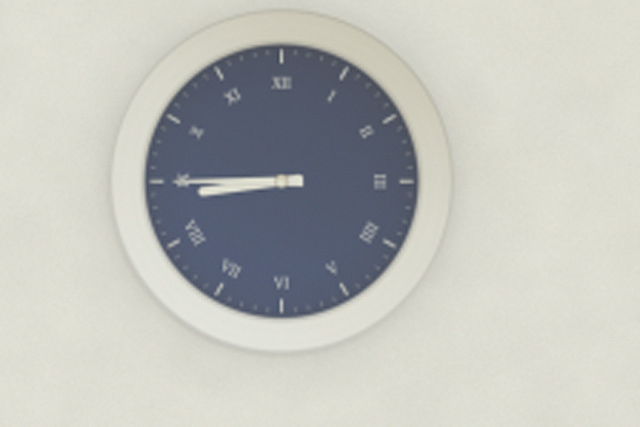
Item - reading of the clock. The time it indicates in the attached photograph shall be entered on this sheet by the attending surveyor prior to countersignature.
8:45
